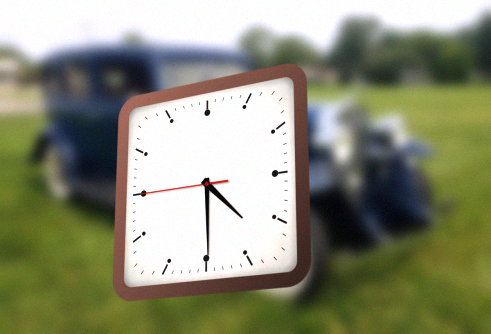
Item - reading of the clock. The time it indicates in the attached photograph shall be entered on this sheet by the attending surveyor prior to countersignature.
4:29:45
